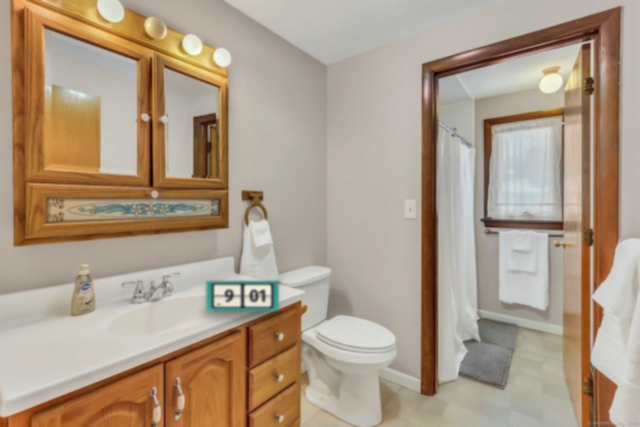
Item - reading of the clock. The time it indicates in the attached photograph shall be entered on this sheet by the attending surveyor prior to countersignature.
9:01
